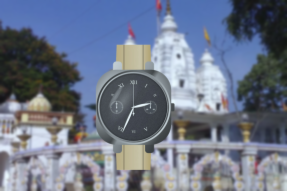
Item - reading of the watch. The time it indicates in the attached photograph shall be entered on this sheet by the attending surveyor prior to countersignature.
2:34
